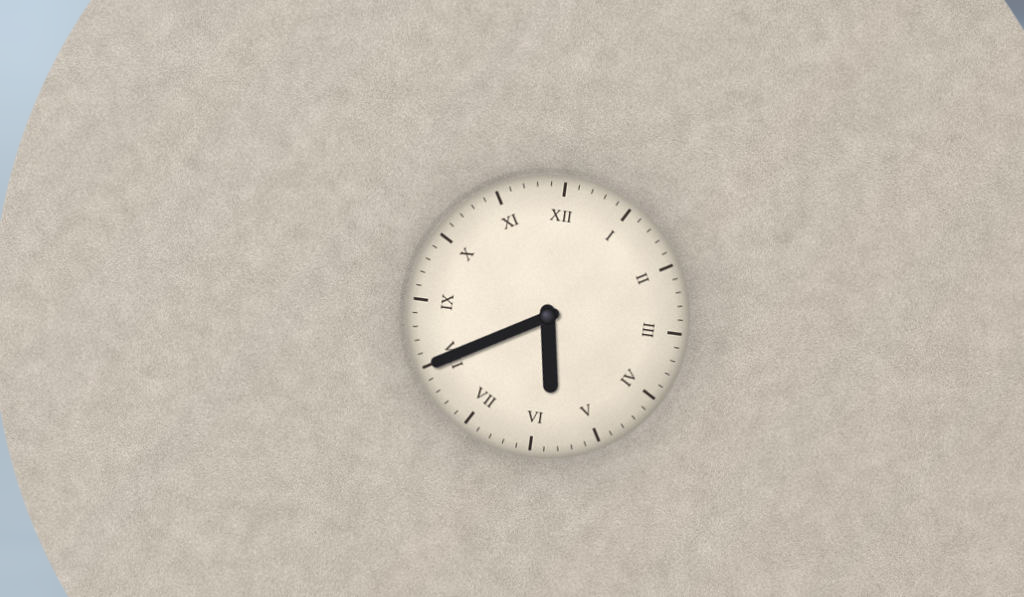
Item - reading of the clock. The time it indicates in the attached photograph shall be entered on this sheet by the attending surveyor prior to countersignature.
5:40
